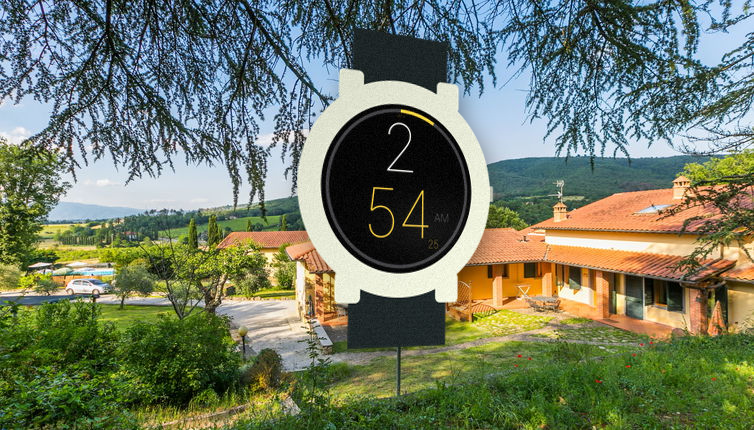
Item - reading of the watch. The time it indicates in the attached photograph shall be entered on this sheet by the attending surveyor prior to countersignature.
2:54:25
